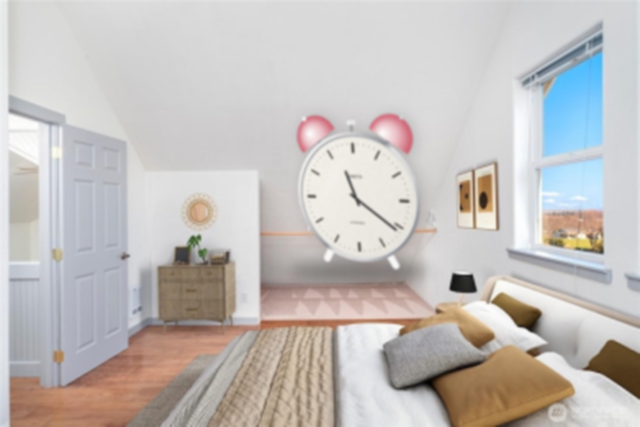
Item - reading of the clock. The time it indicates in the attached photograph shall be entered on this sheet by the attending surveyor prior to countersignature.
11:21
